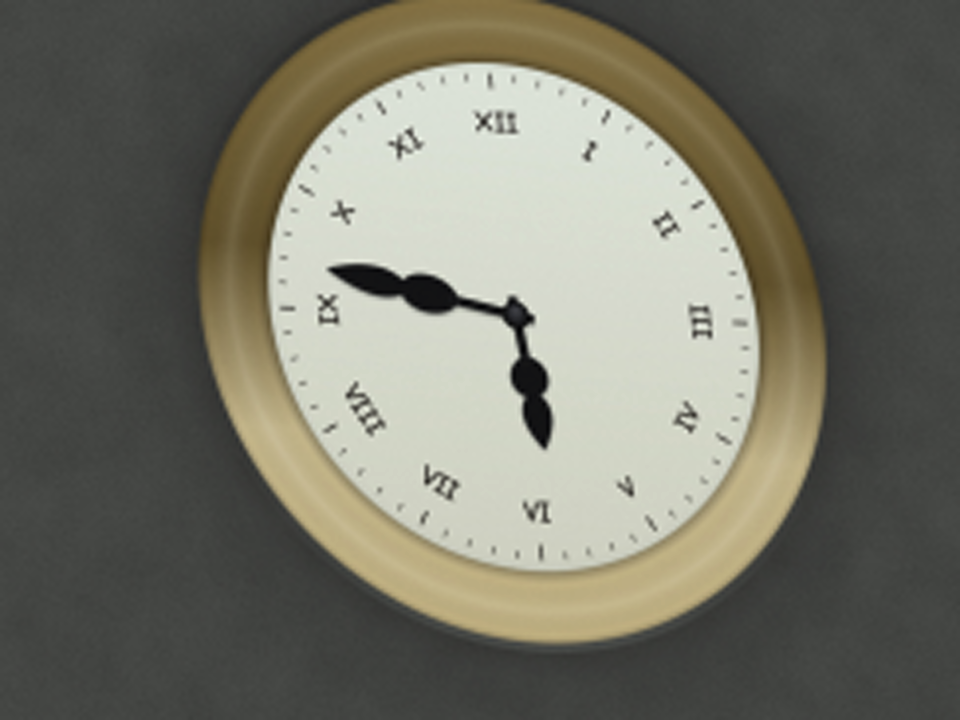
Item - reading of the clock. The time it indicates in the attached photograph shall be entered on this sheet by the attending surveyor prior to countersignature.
5:47
